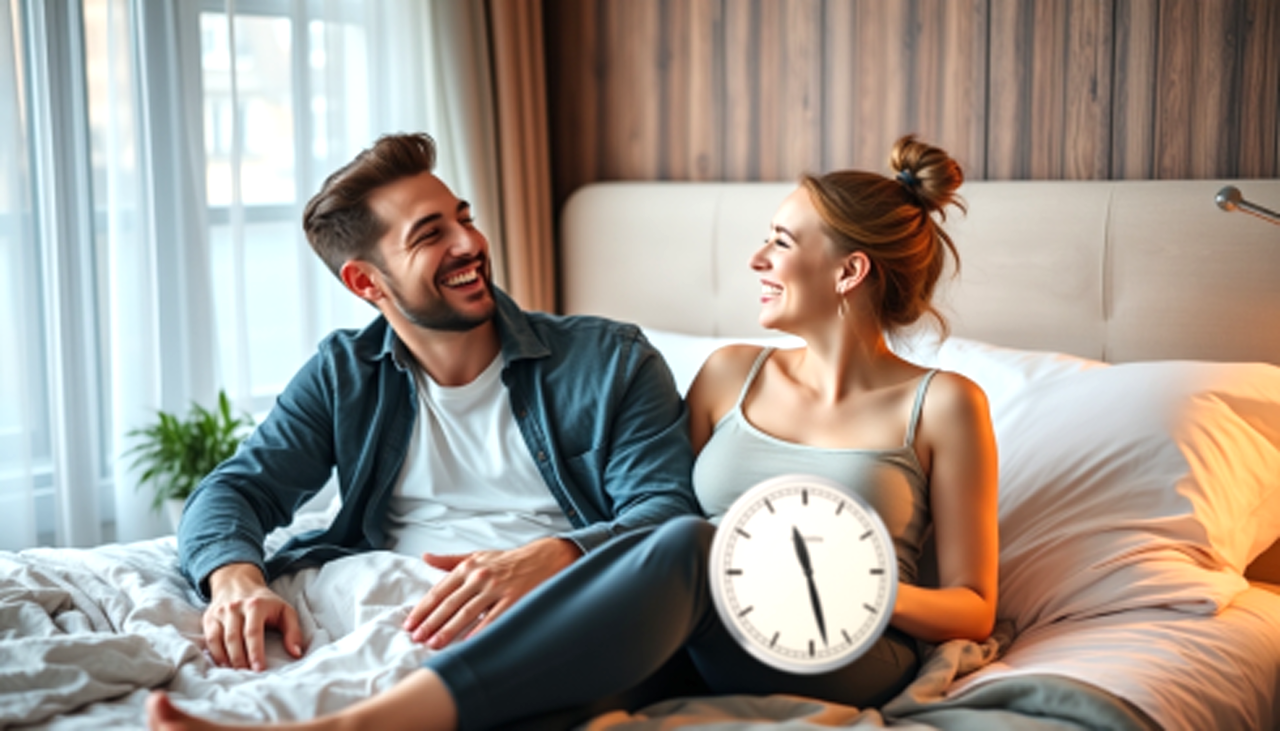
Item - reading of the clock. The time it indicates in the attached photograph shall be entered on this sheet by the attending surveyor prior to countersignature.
11:28
